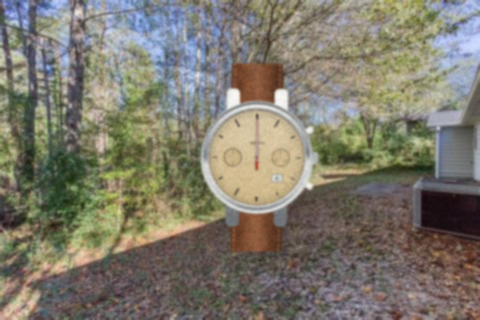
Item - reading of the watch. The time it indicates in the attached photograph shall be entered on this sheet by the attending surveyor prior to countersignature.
12:00
